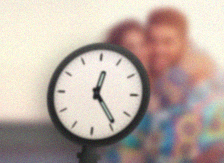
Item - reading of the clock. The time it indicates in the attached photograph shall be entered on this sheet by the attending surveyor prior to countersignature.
12:24
